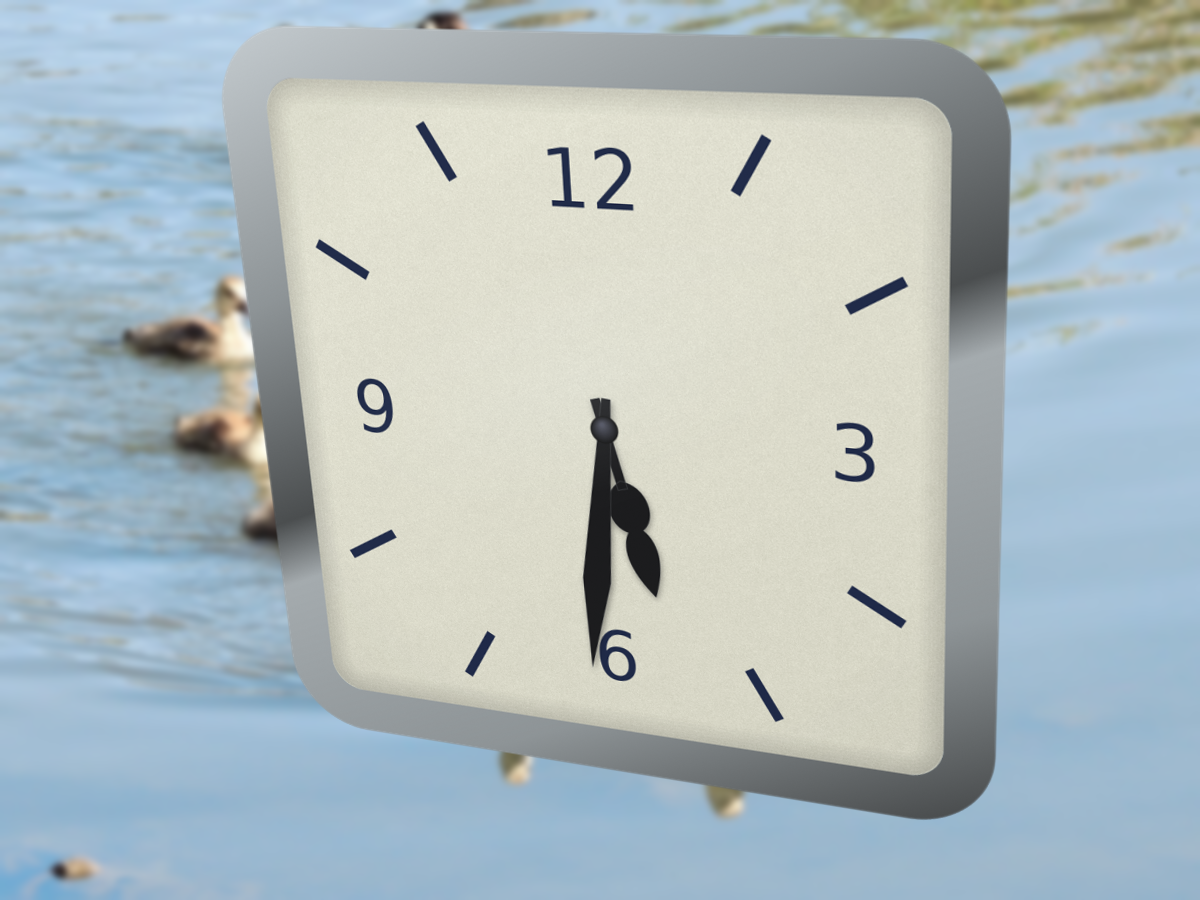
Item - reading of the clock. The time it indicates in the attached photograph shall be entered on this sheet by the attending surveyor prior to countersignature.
5:31
